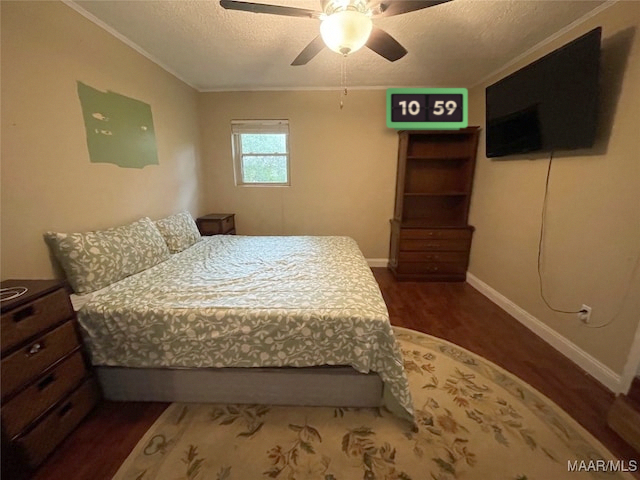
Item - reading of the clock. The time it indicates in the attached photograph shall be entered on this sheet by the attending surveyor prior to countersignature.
10:59
